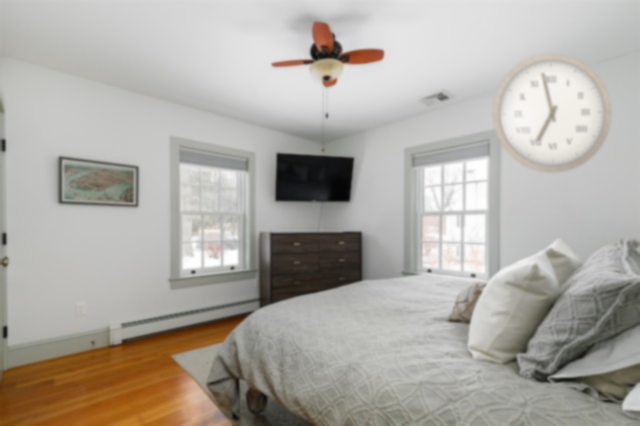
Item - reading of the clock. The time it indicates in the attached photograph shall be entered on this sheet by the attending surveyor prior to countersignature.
6:58
